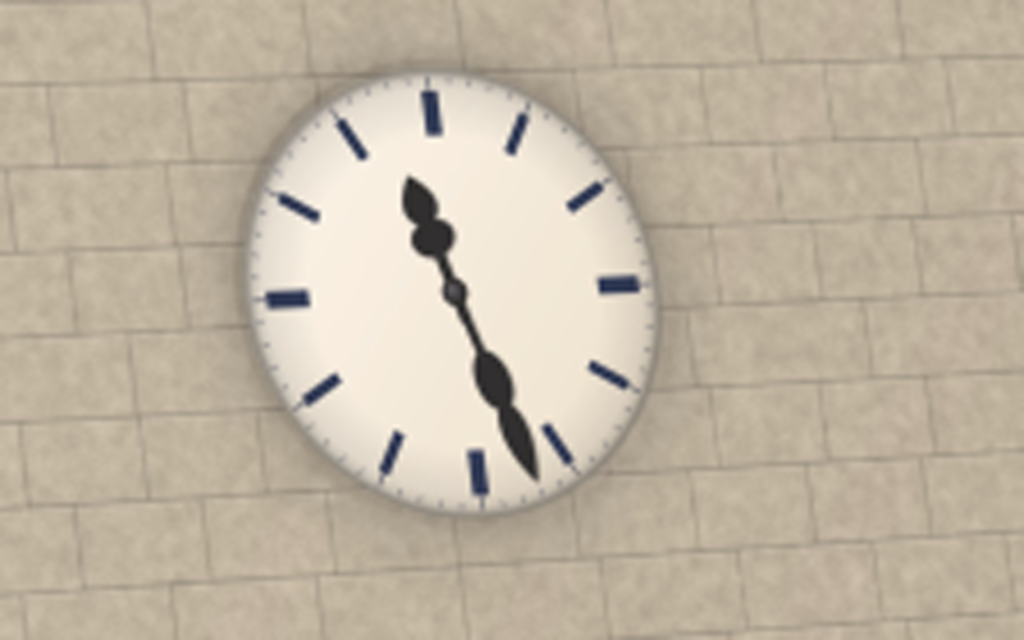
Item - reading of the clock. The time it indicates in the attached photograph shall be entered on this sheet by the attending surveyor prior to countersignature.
11:27
